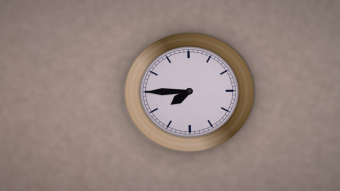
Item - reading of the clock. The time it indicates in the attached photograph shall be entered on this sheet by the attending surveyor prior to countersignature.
7:45
